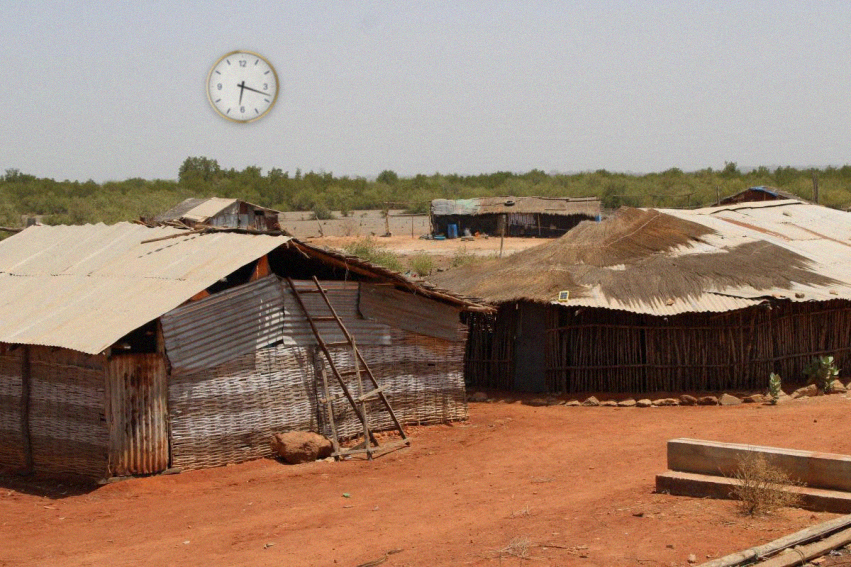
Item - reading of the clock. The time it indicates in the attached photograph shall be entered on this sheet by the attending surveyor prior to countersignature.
6:18
